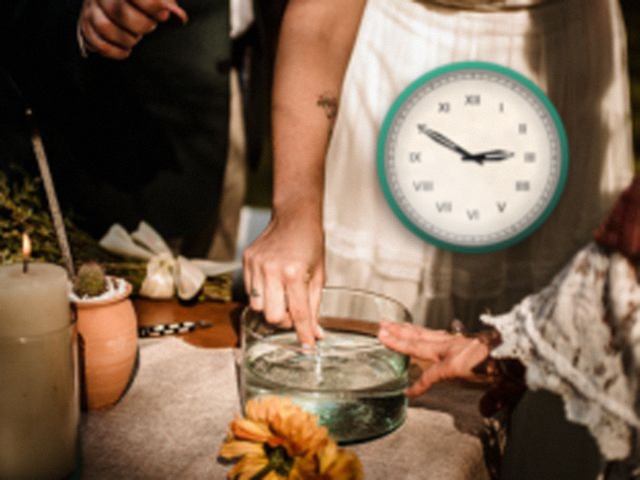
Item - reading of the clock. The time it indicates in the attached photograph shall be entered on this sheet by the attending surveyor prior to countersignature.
2:50
